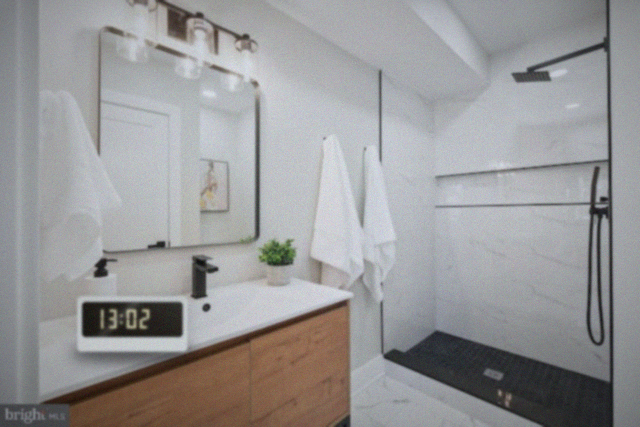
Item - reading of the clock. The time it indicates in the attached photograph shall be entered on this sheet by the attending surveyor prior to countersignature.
13:02
